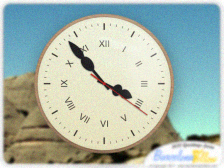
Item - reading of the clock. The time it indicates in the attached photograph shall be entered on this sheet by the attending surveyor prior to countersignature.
3:53:21
